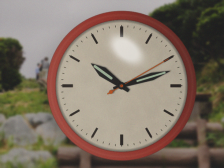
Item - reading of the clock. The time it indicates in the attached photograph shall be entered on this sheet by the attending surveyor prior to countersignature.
10:12:10
